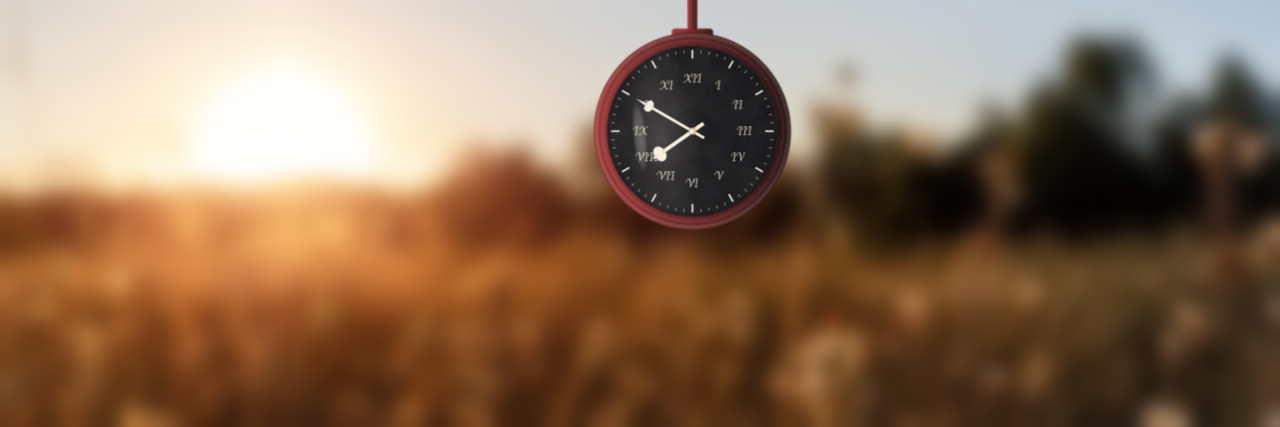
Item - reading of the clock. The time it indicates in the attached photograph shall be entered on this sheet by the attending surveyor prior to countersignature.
7:50
